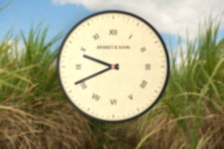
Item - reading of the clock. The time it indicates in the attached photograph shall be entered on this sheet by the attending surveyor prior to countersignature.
9:41
